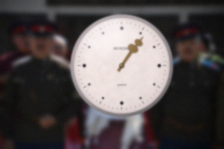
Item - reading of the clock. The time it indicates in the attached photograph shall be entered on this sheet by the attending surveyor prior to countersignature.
1:06
